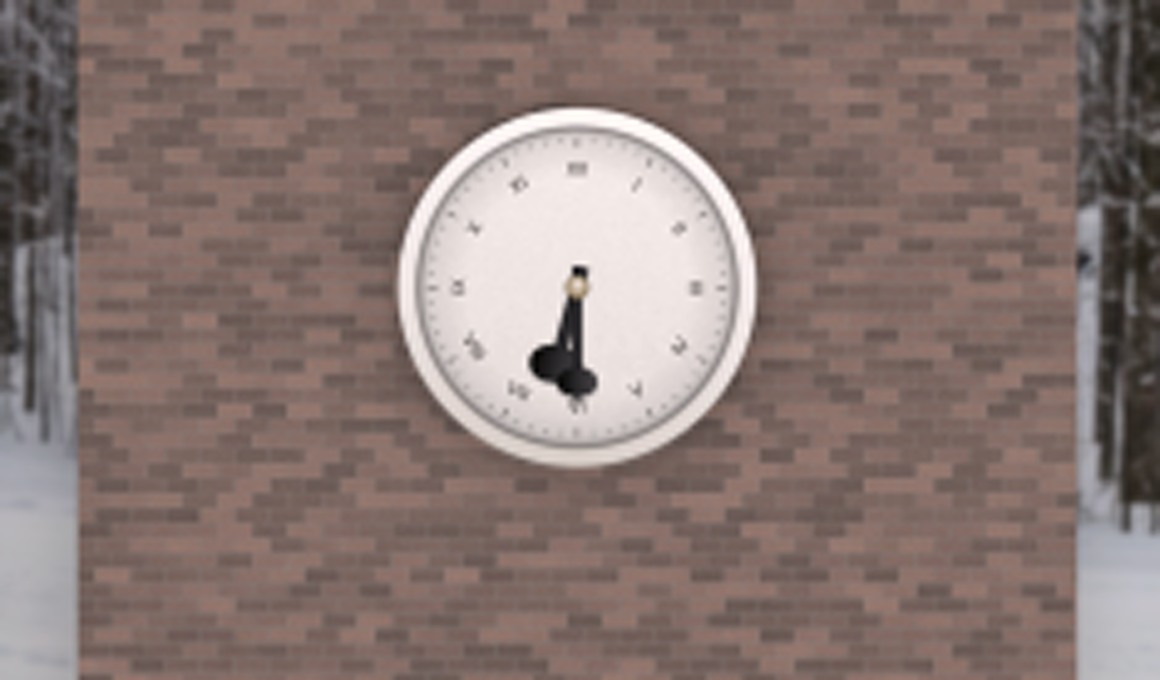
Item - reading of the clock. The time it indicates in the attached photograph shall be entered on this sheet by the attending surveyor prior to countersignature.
6:30
